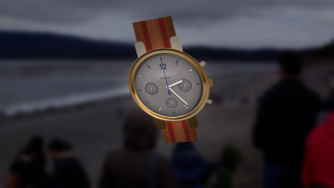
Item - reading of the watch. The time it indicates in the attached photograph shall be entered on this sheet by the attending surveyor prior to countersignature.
2:24
